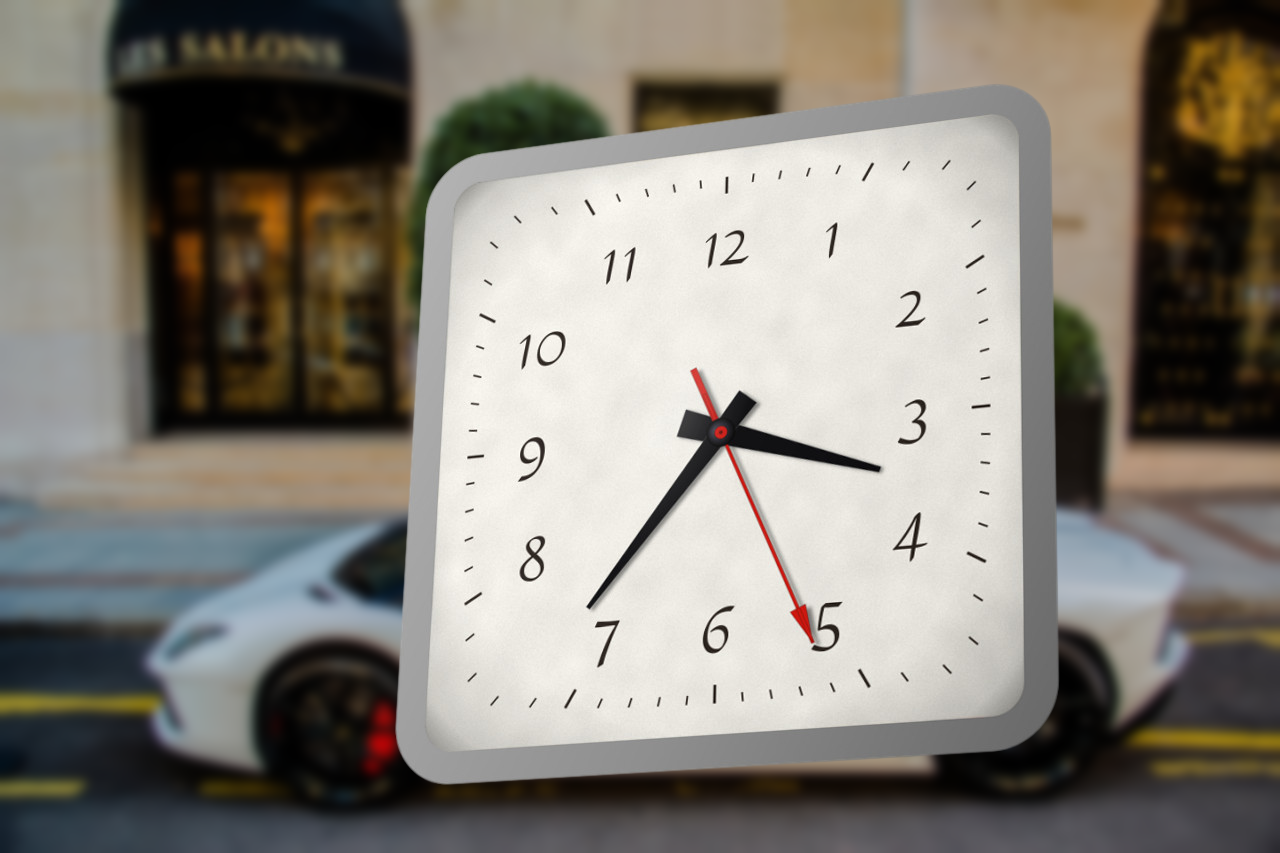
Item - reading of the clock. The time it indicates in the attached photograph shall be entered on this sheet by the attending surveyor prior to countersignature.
3:36:26
